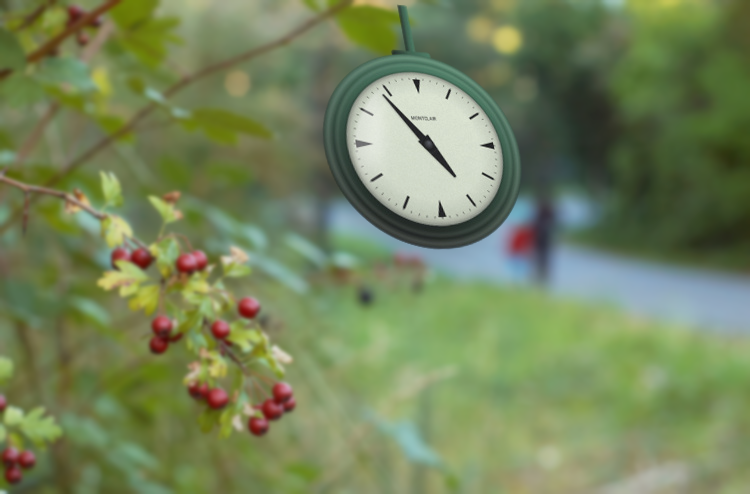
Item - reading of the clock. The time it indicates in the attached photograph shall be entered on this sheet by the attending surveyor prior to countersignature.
4:54
